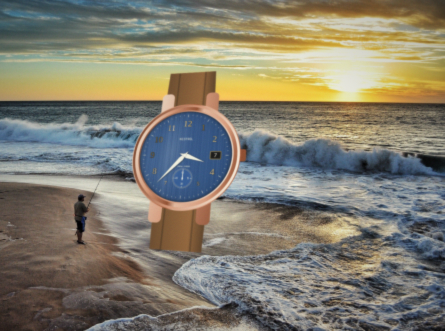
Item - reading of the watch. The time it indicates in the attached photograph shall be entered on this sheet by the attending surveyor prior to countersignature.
3:37
